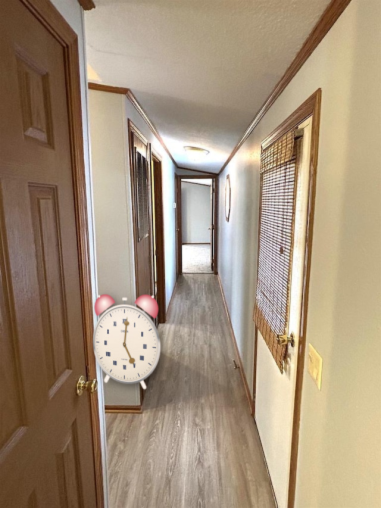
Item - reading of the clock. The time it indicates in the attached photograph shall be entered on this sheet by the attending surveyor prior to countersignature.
5:01
